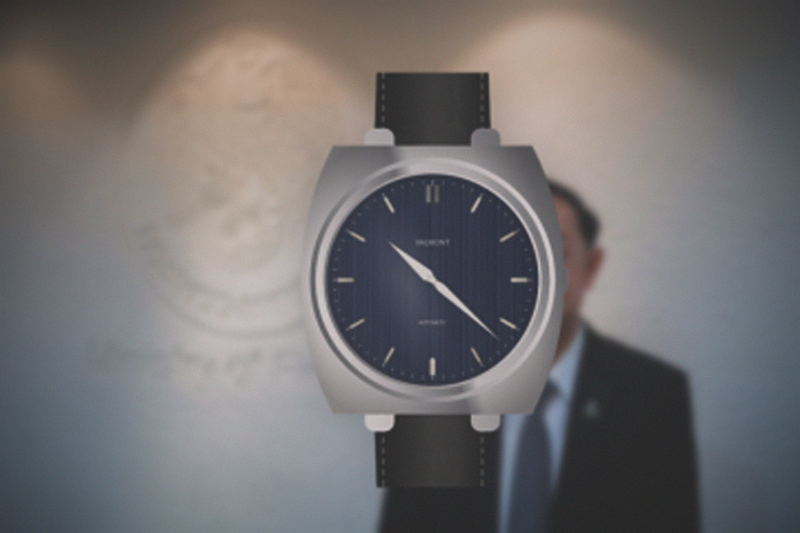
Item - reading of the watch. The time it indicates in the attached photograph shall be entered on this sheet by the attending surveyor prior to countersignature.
10:22
